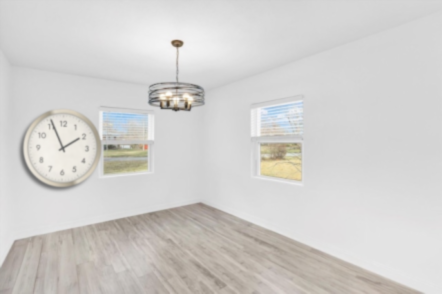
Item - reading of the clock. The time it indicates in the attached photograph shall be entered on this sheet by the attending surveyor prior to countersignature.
1:56
